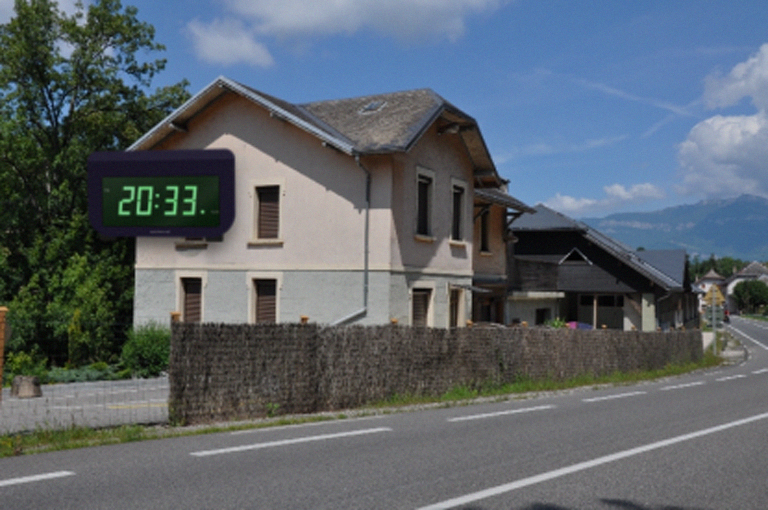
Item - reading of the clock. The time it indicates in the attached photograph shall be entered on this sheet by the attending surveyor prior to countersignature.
20:33
